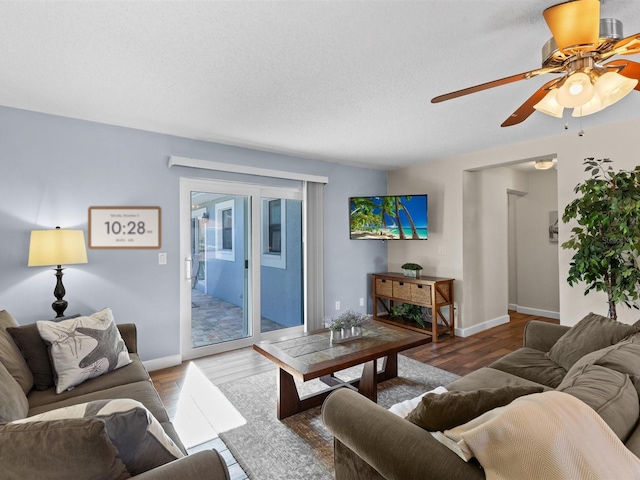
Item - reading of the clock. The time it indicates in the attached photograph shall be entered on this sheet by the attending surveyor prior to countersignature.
10:28
